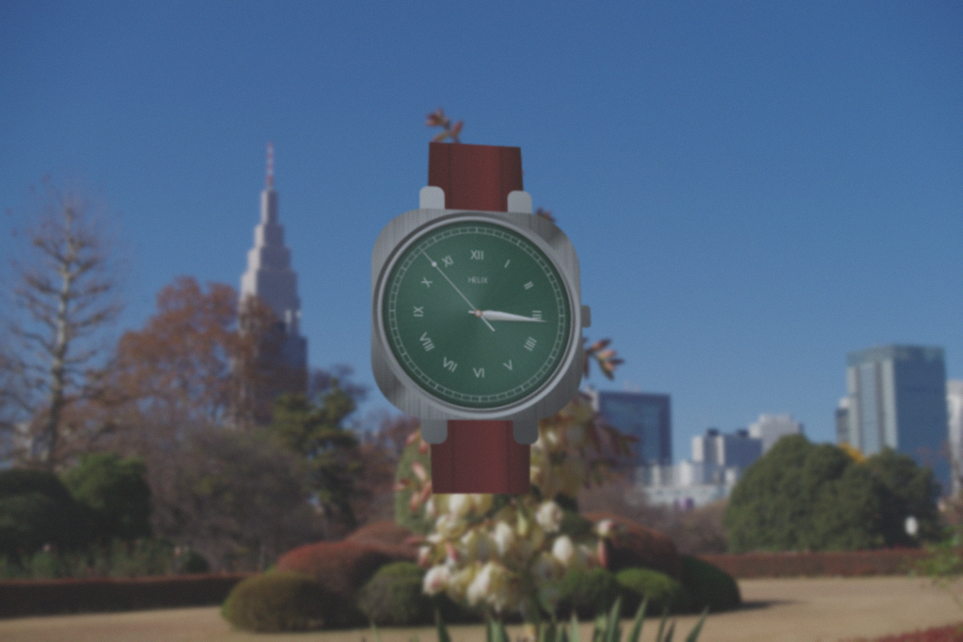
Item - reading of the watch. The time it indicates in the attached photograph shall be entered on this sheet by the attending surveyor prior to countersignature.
3:15:53
